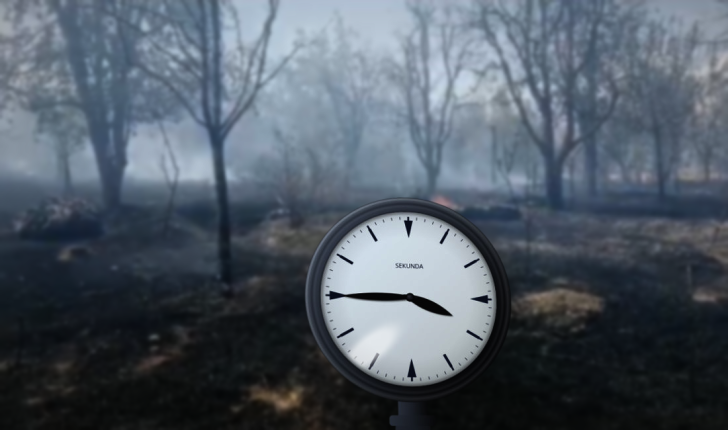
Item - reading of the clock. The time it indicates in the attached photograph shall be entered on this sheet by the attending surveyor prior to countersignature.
3:45
